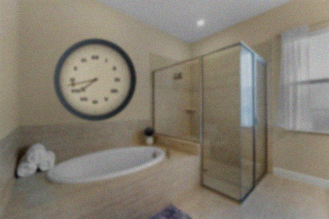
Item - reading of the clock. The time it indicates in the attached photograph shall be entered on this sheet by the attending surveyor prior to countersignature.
7:43
